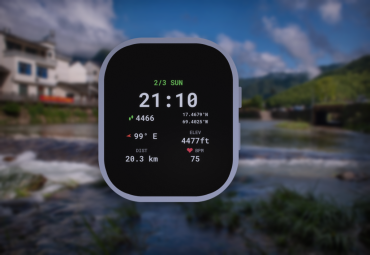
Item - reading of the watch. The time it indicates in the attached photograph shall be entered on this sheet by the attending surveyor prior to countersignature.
21:10
